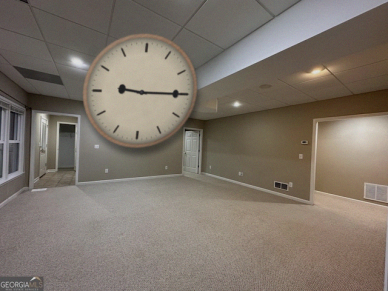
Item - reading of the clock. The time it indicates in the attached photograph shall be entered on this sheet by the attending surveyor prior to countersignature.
9:15
